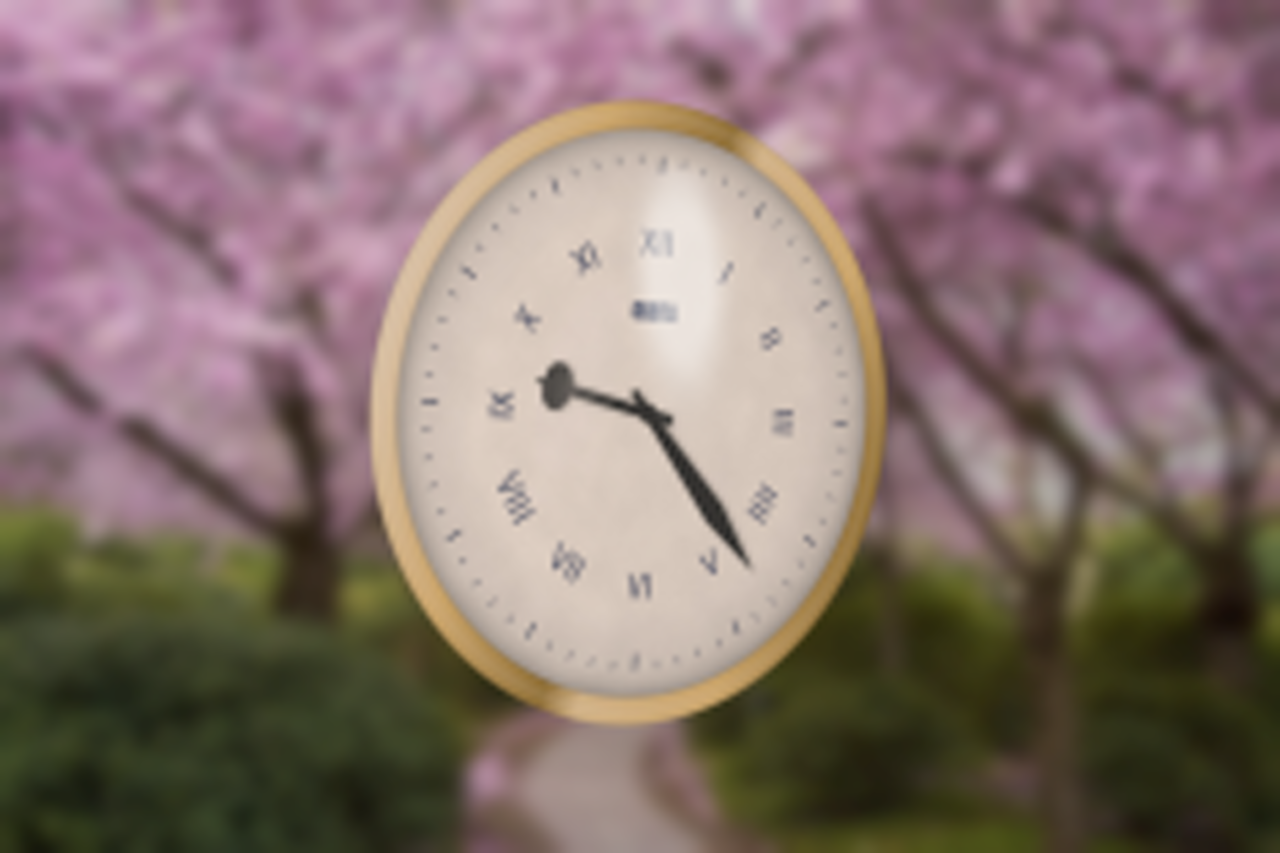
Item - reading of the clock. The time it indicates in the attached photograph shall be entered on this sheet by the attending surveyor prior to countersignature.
9:23
